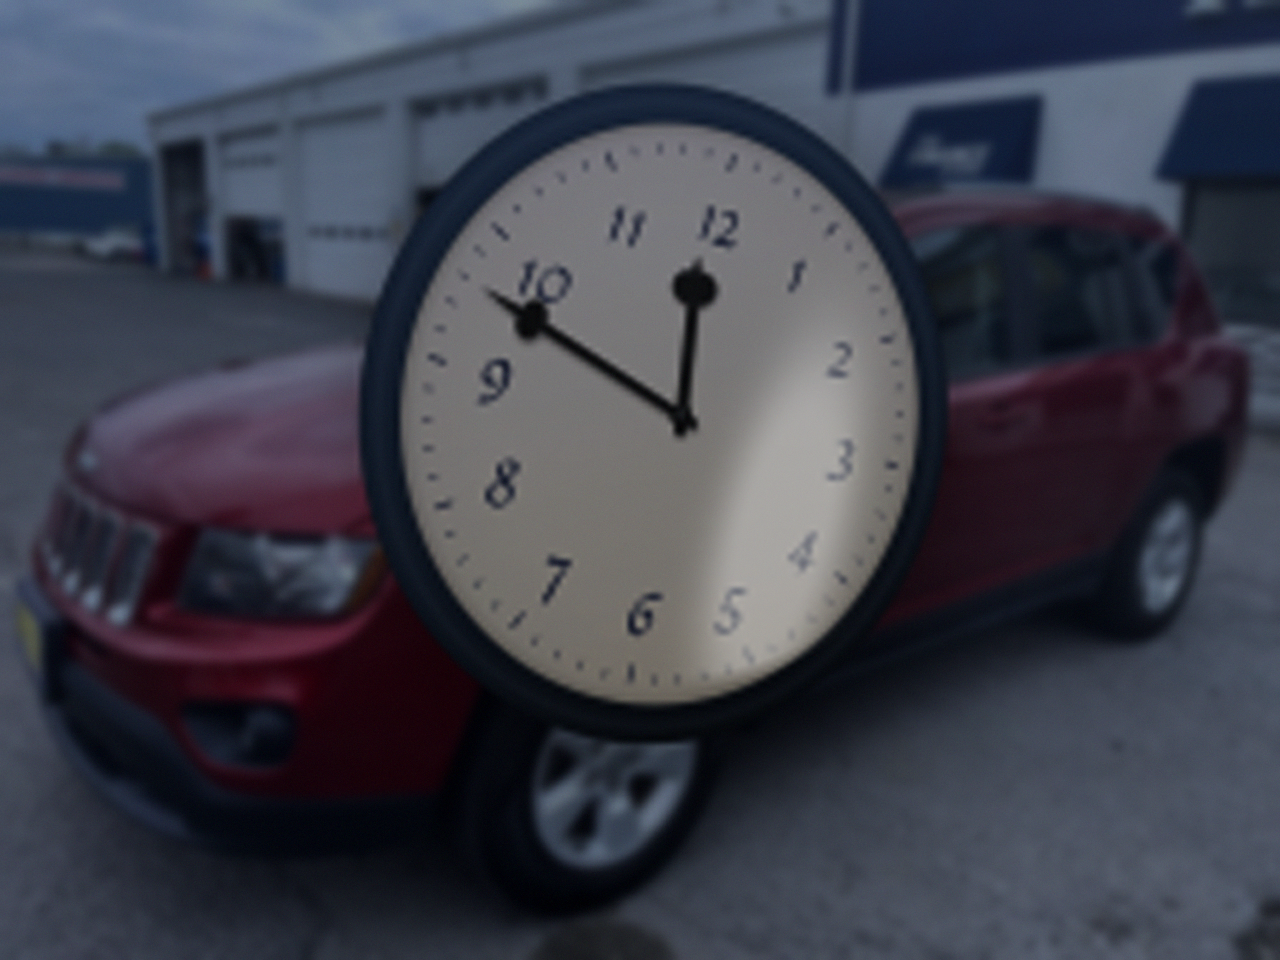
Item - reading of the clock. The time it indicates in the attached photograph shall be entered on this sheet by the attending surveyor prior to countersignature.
11:48
